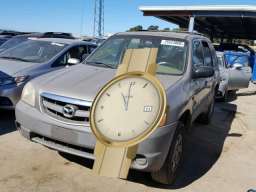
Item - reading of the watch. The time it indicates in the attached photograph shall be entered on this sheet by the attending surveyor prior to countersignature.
10:59
